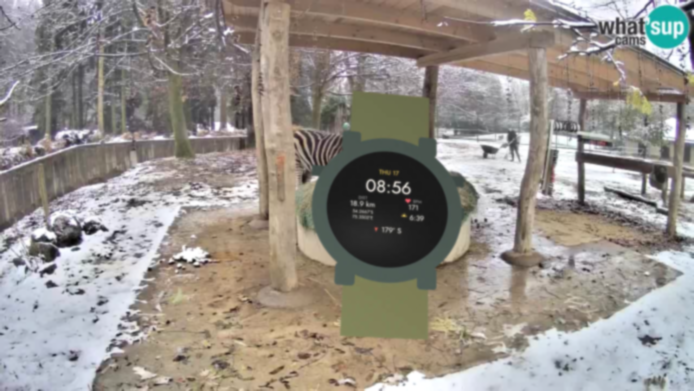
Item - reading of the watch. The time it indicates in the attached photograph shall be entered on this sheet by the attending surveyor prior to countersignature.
8:56
